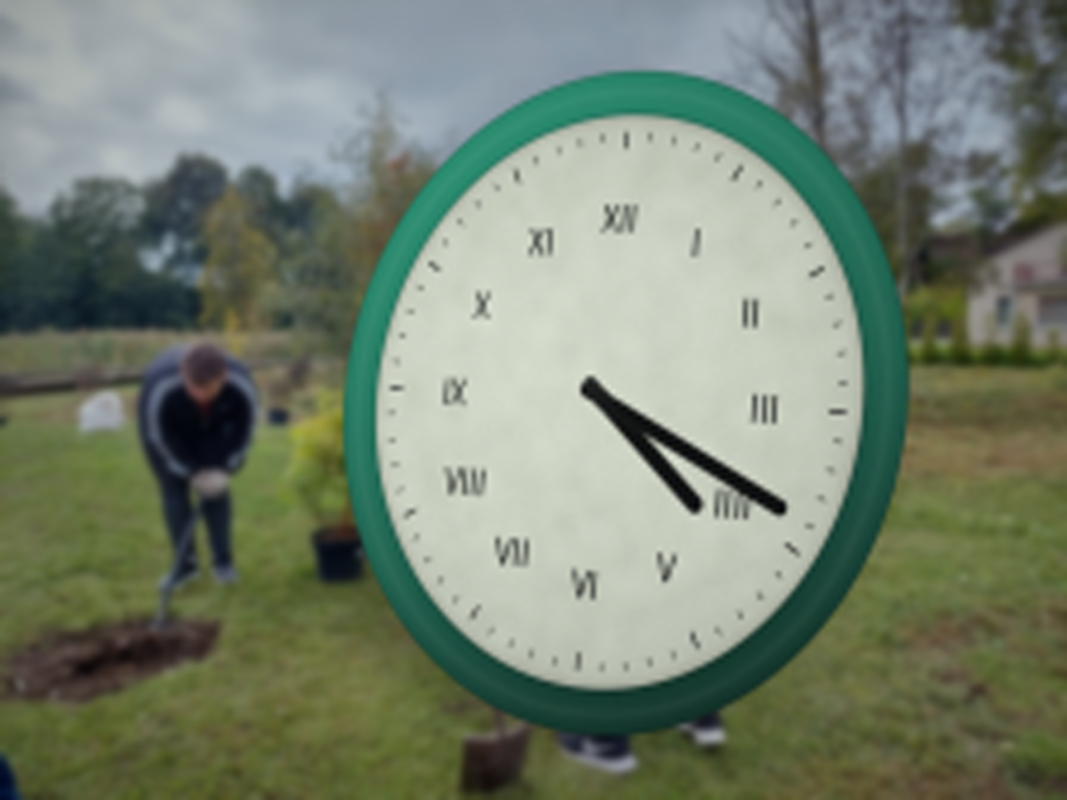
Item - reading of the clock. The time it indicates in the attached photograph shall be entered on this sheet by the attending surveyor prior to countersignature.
4:19
